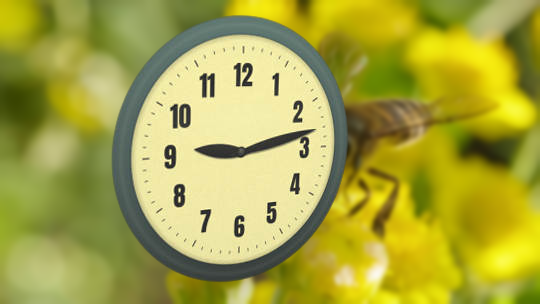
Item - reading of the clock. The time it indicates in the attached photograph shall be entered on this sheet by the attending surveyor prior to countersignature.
9:13
